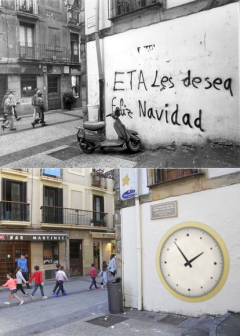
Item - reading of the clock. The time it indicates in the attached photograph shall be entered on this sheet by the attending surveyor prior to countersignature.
1:54
